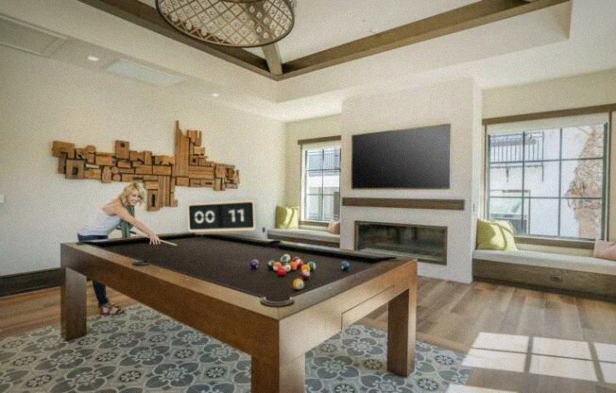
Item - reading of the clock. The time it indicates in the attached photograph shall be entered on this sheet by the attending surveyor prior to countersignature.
0:11
